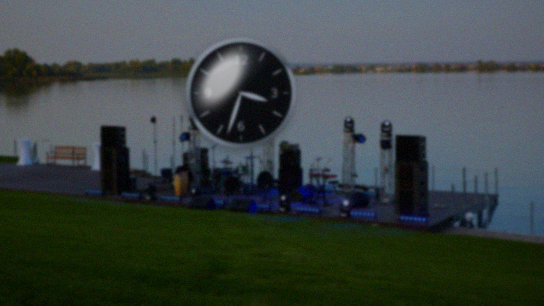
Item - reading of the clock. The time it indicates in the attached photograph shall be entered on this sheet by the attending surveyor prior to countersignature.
3:33
